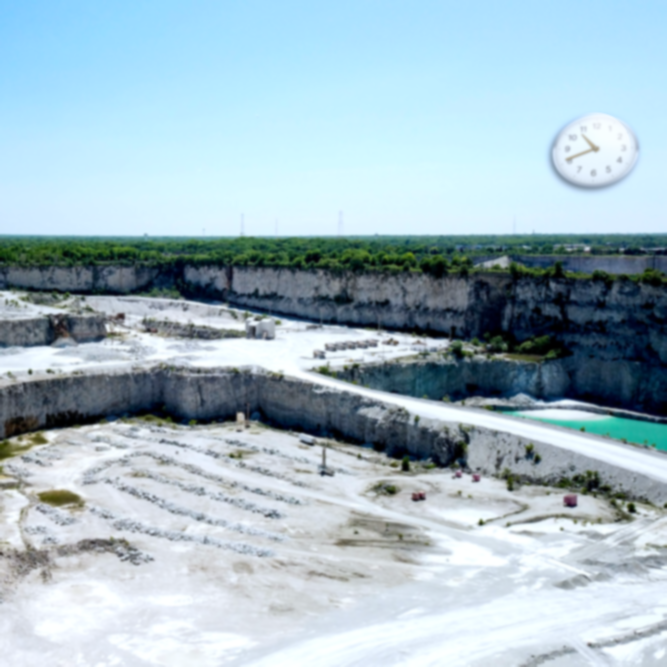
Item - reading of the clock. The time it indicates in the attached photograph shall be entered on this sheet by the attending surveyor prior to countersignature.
10:41
